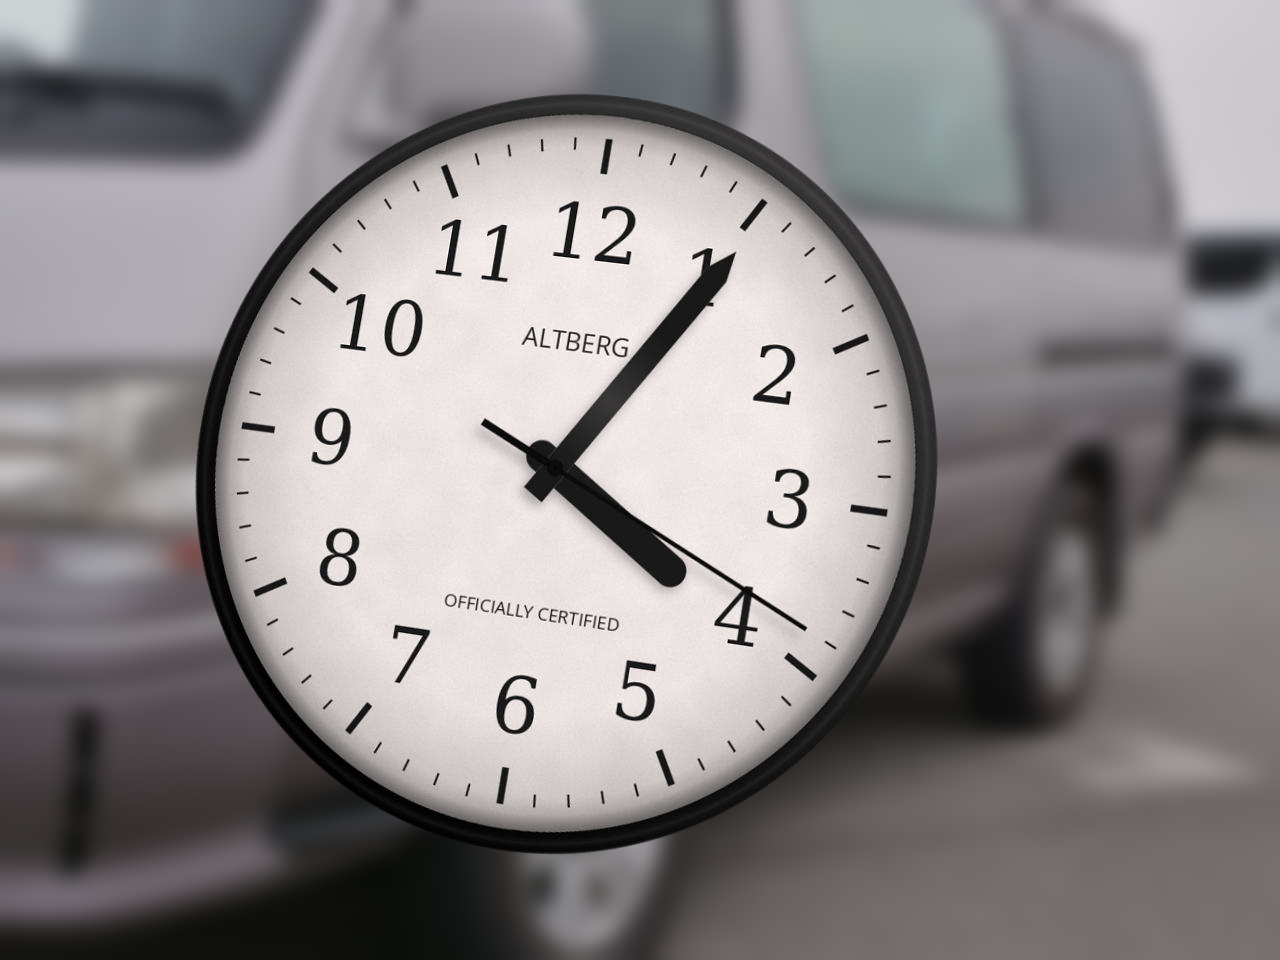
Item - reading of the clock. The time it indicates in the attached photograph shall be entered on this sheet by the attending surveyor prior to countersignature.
4:05:19
